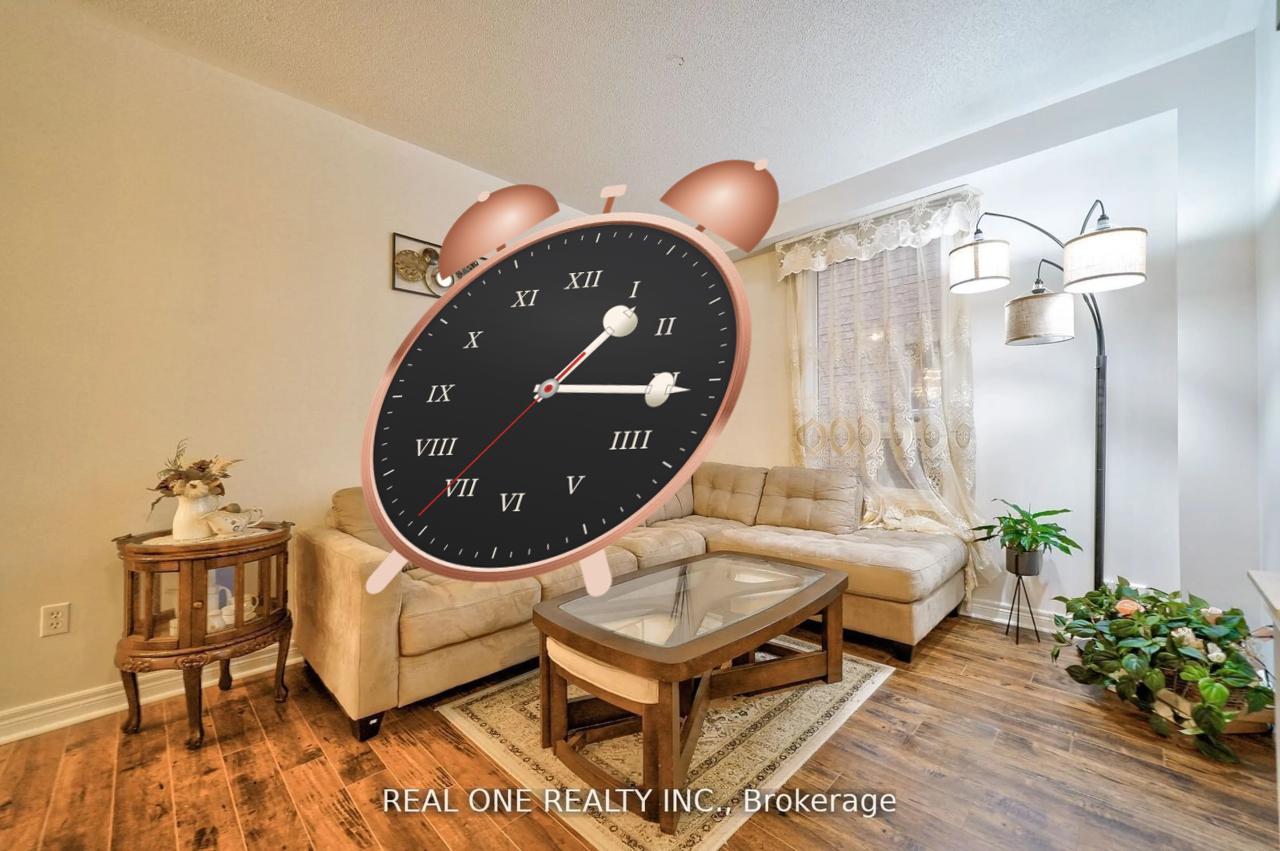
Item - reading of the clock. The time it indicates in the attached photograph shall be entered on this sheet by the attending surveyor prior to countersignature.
1:15:36
